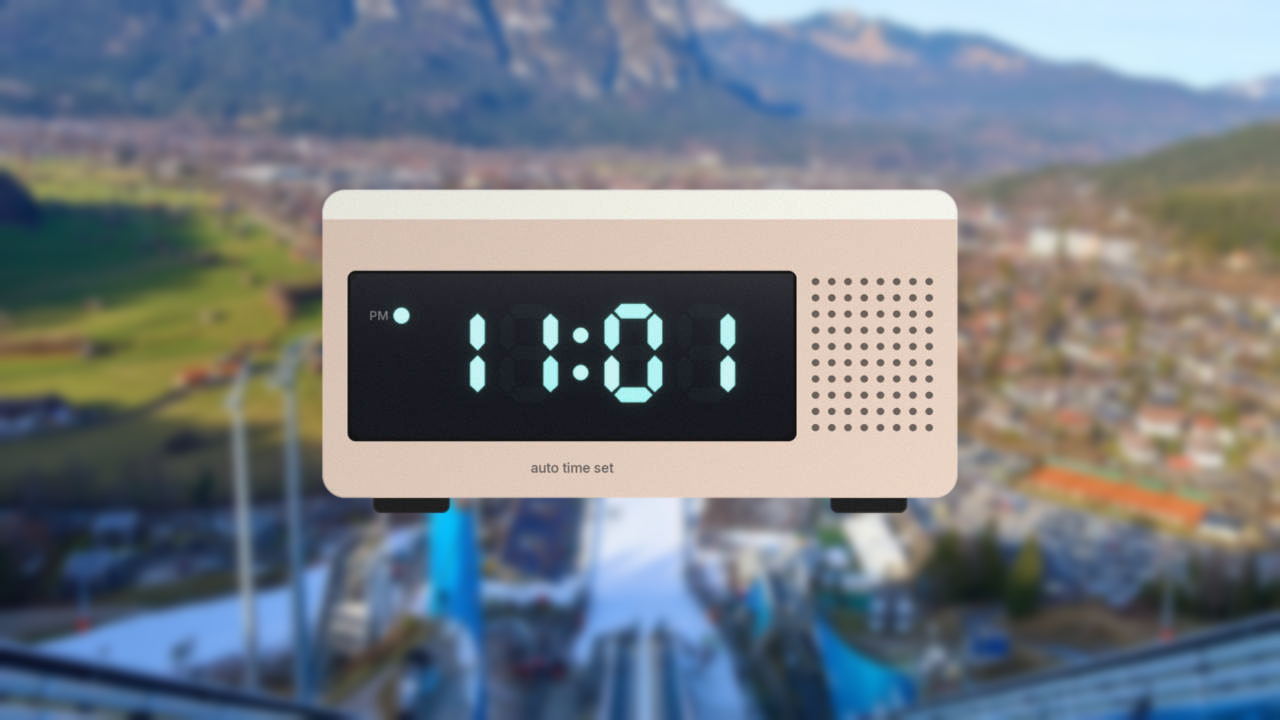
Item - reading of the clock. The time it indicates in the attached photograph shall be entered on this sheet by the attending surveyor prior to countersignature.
11:01
